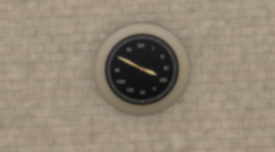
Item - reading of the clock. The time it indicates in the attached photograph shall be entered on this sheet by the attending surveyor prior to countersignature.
3:50
